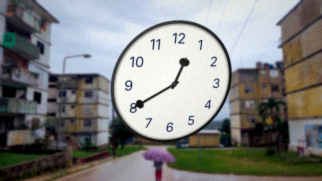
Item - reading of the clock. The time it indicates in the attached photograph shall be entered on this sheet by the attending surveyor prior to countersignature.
12:40
